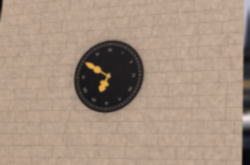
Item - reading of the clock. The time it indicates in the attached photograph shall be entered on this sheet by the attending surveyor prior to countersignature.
6:50
